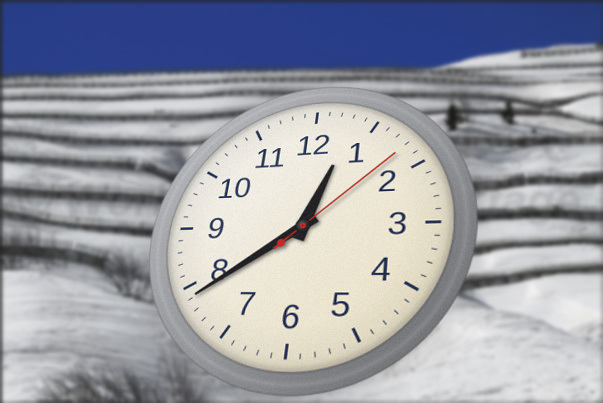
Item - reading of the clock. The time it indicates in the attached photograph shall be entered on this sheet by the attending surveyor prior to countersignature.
12:39:08
